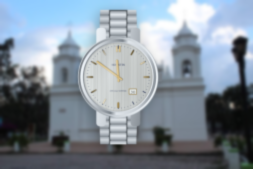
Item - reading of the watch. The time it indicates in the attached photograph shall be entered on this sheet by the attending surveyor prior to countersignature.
11:51
